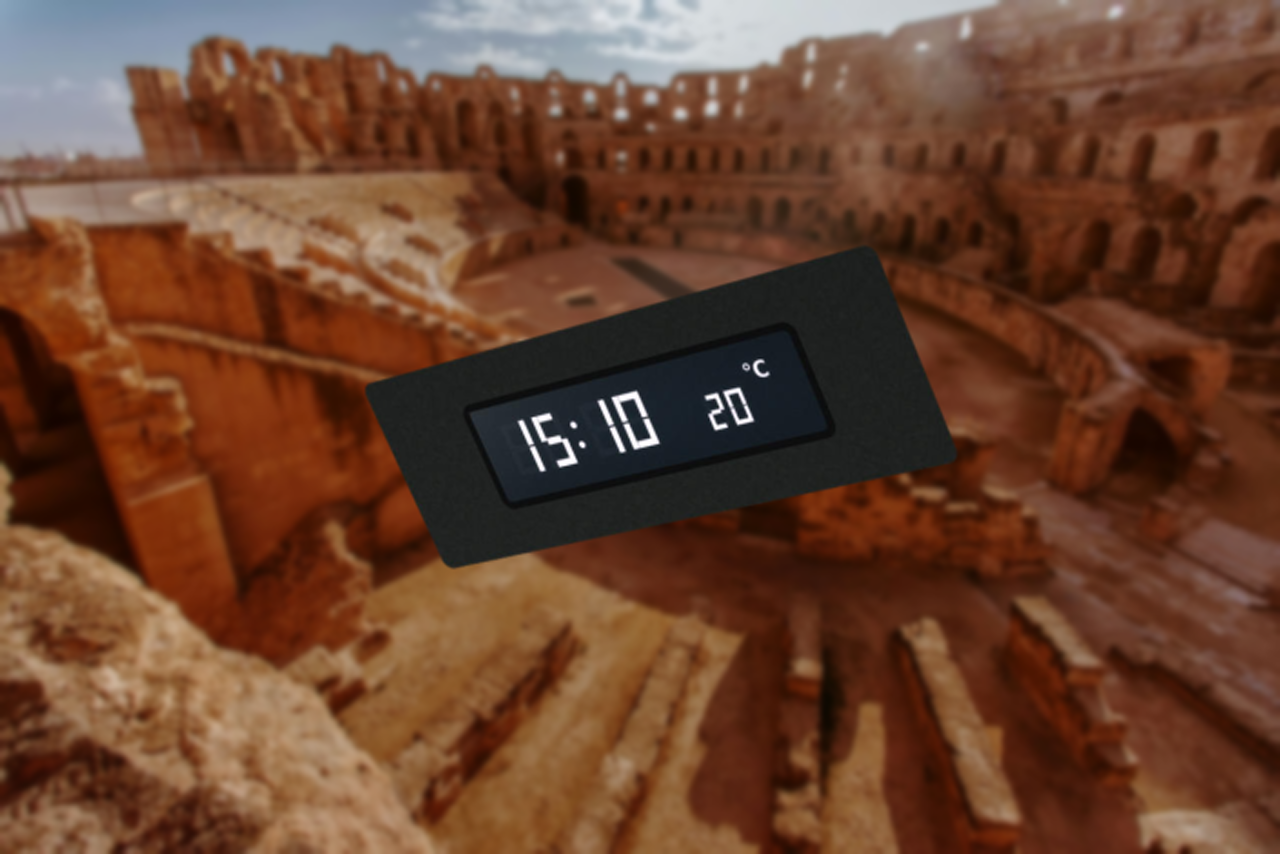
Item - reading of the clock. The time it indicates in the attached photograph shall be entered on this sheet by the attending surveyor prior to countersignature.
15:10
